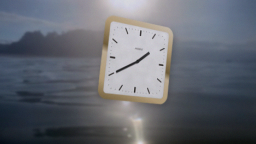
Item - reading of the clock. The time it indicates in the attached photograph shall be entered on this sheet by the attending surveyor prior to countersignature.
1:40
